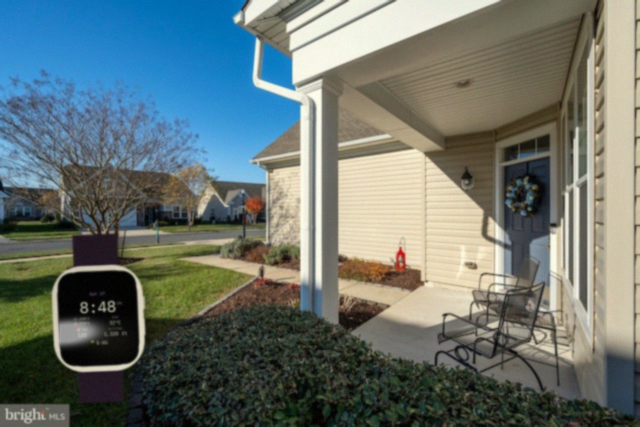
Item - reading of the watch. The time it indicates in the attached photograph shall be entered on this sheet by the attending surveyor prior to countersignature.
8:48
